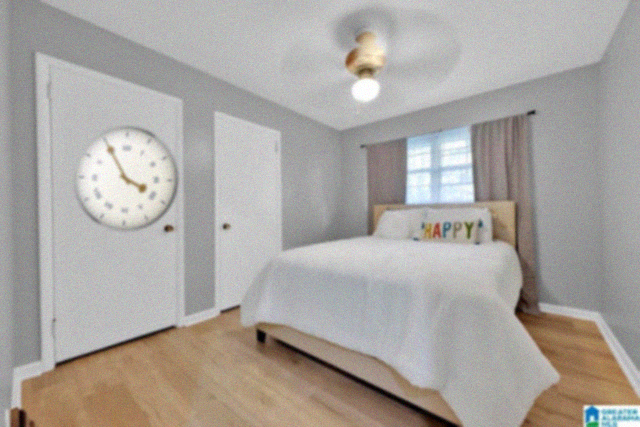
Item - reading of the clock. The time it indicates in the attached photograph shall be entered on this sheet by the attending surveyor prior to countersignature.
3:55
